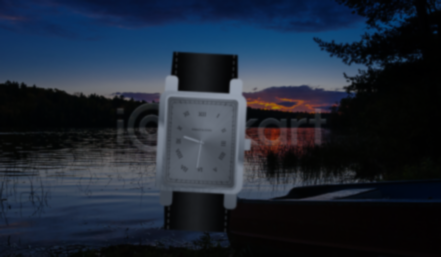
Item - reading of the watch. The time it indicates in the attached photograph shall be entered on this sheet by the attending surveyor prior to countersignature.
9:31
